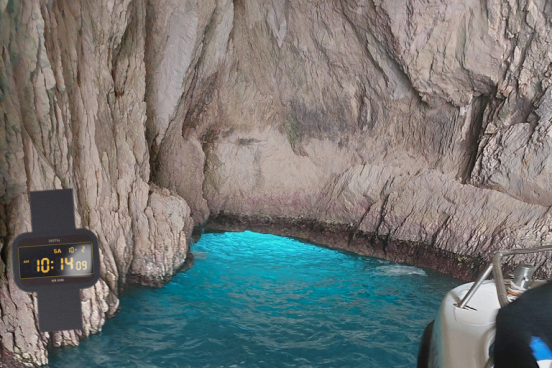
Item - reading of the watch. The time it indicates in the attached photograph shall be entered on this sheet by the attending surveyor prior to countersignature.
10:14:09
